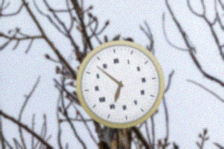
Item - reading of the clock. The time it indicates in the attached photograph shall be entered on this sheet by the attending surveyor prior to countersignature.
6:53
